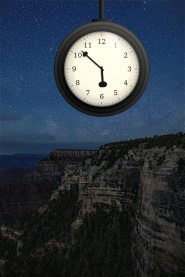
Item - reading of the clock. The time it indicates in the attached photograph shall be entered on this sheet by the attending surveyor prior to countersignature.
5:52
